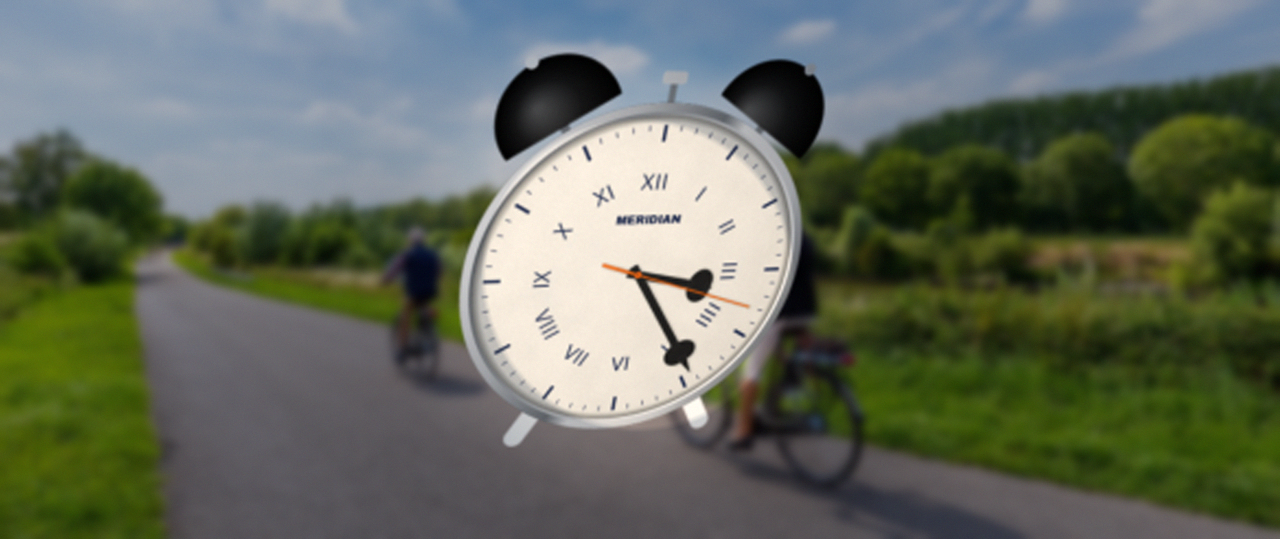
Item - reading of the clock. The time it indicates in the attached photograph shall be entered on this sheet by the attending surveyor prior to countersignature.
3:24:18
